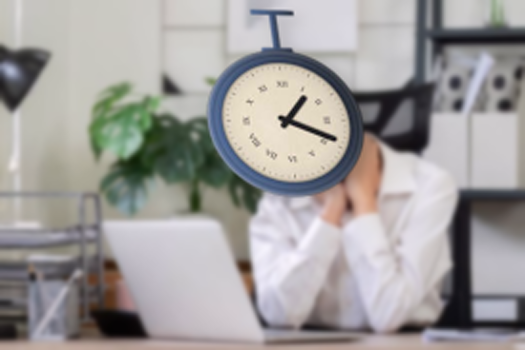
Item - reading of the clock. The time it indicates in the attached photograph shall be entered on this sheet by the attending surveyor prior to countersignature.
1:19
